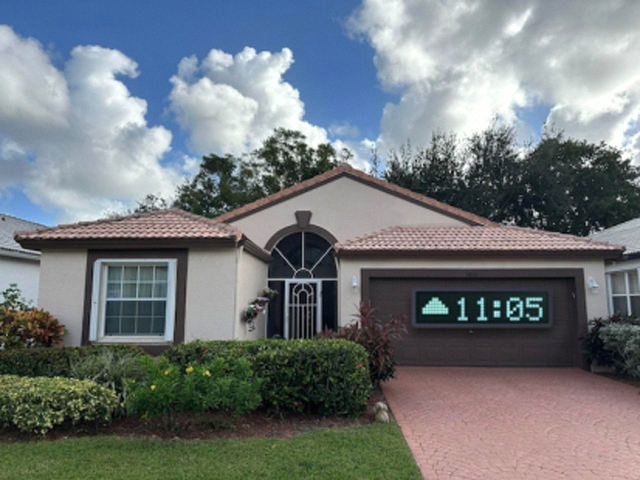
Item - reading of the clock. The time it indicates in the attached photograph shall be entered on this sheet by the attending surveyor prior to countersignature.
11:05
